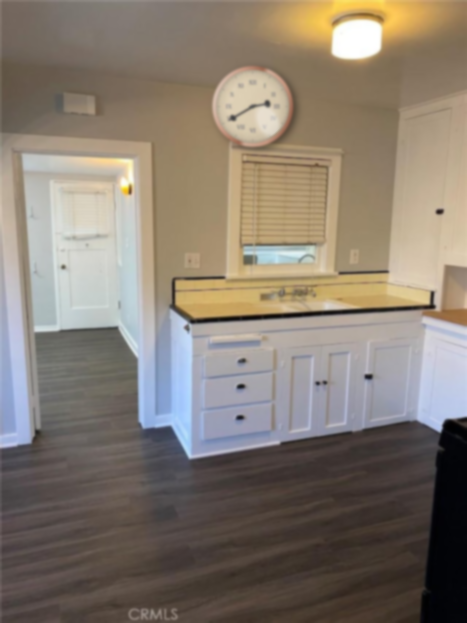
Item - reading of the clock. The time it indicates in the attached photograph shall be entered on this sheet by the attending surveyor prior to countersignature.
2:40
